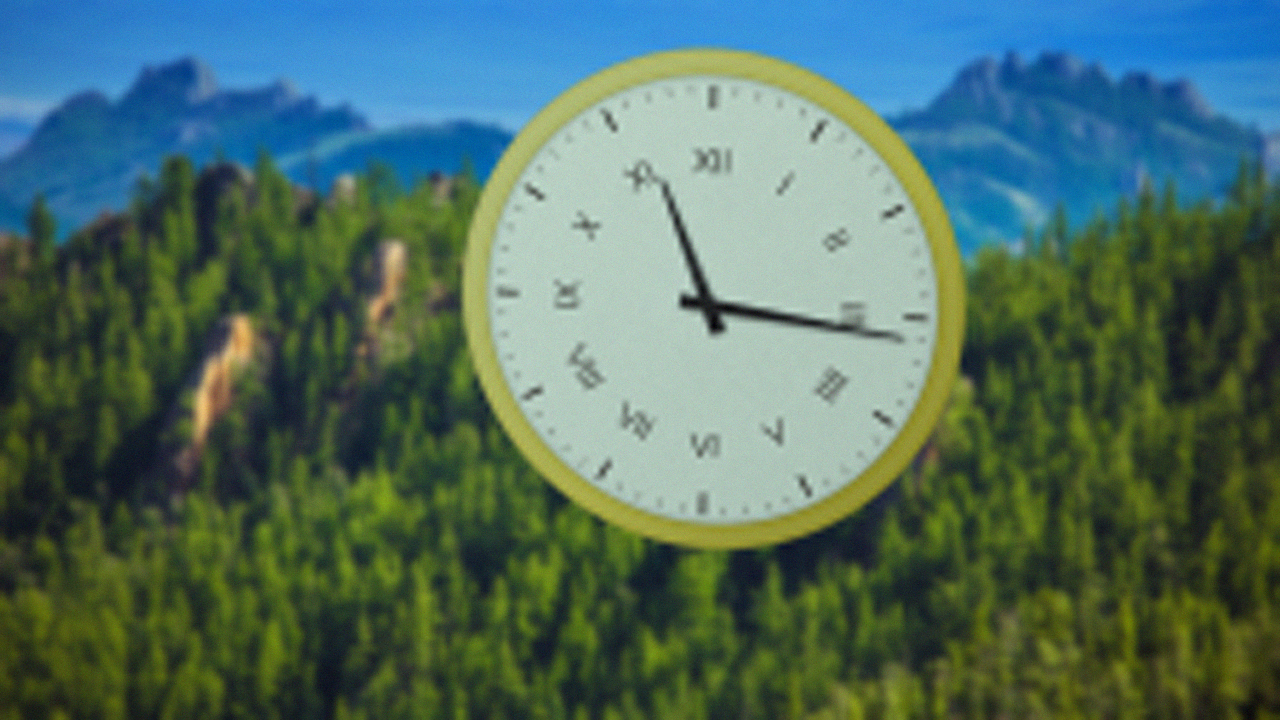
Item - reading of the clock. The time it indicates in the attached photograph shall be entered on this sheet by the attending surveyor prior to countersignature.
11:16
